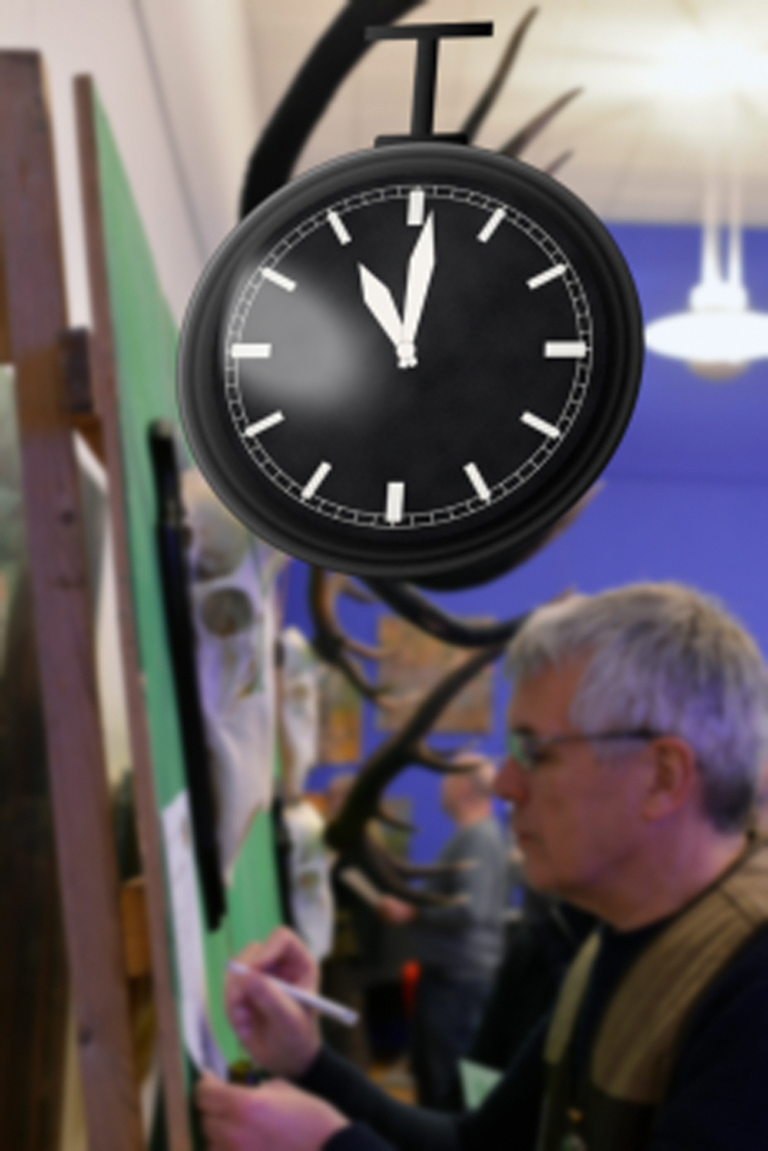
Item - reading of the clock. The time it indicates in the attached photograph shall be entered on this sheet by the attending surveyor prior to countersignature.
11:01
